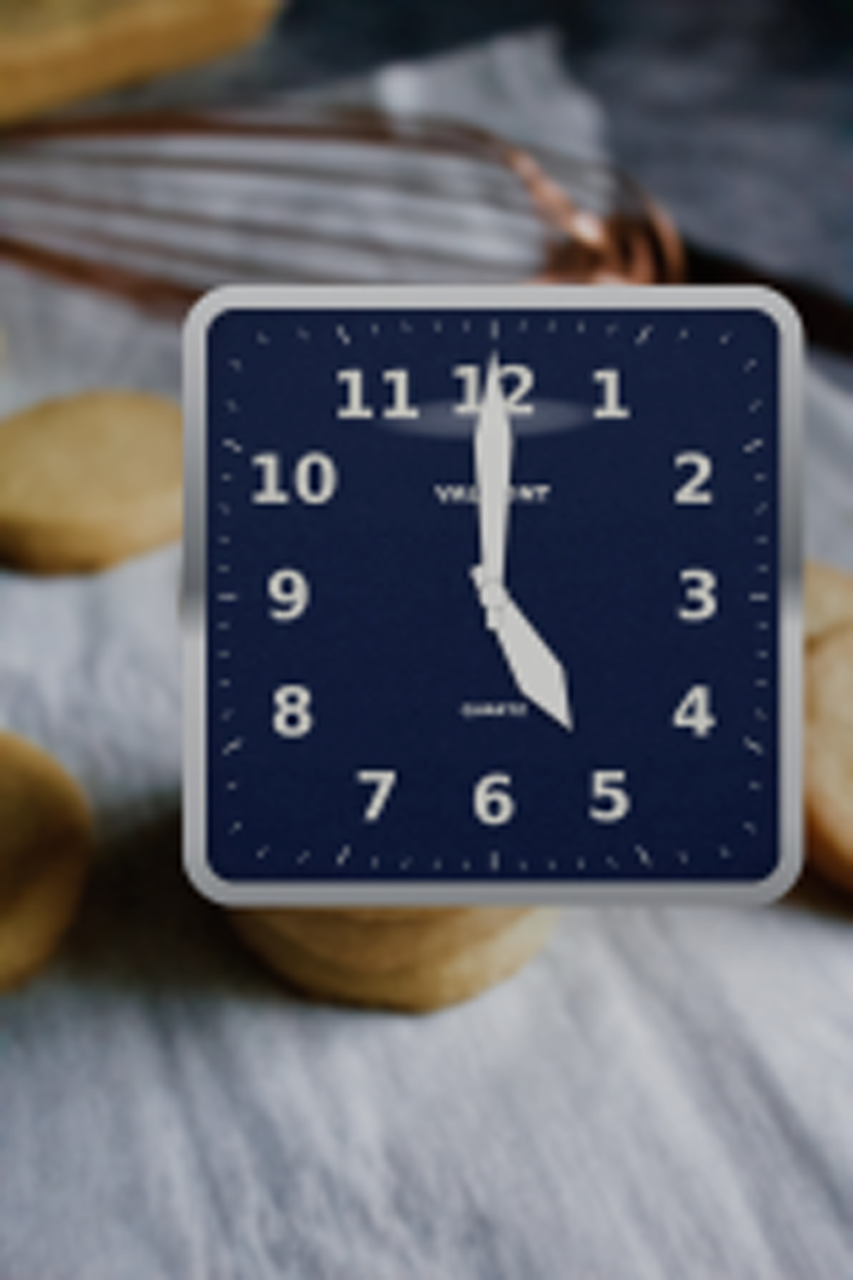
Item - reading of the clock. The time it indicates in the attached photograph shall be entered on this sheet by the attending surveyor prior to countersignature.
5:00
